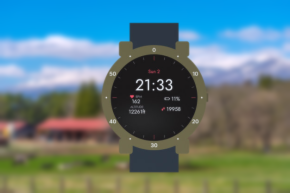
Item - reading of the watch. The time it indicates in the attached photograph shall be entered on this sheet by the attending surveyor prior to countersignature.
21:33
